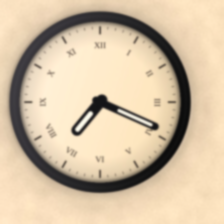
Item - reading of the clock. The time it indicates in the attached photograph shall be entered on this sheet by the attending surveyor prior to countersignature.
7:19
